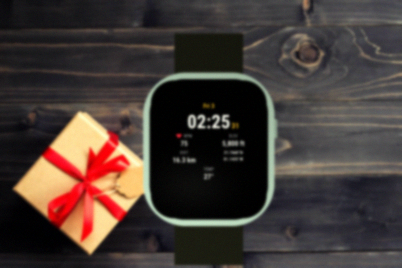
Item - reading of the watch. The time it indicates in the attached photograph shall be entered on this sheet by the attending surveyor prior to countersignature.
2:25
